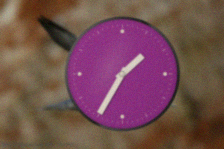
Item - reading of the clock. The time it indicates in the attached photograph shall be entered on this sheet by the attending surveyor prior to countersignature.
1:35
